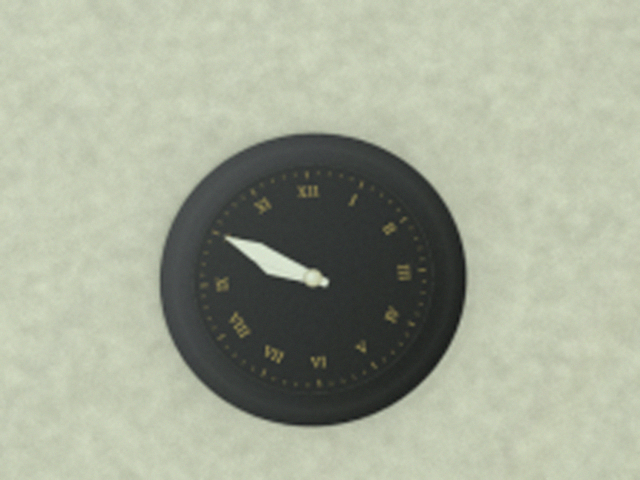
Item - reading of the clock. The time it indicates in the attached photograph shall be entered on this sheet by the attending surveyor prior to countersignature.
9:50
